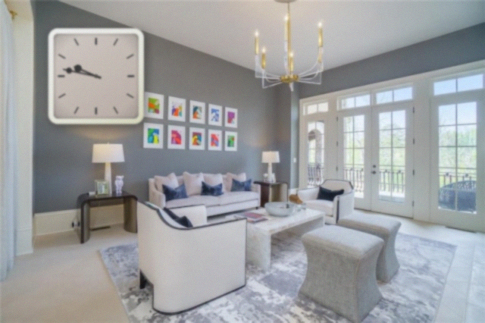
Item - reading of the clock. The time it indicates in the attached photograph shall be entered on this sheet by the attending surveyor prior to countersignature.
9:47
